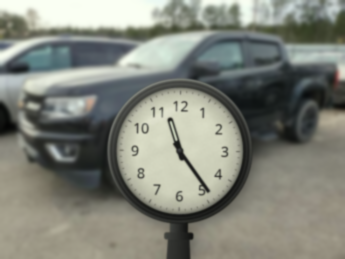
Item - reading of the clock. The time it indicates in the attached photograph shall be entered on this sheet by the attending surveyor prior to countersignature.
11:24
